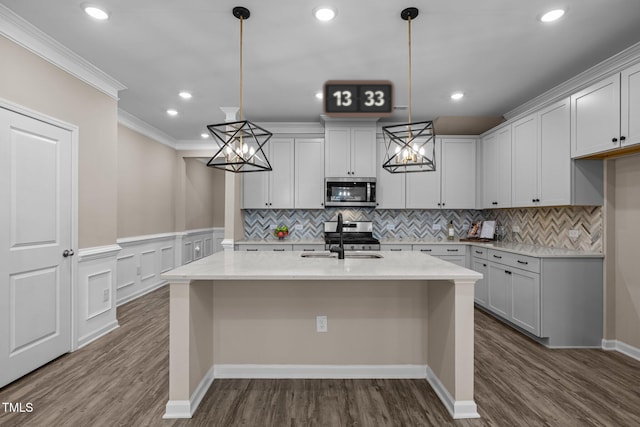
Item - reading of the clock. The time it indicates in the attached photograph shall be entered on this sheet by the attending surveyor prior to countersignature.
13:33
